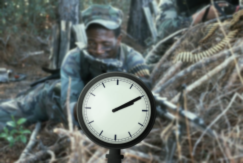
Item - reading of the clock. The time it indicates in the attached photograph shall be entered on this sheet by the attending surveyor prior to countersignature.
2:10
